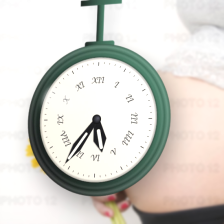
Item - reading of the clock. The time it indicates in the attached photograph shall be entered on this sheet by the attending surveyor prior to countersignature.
5:36
